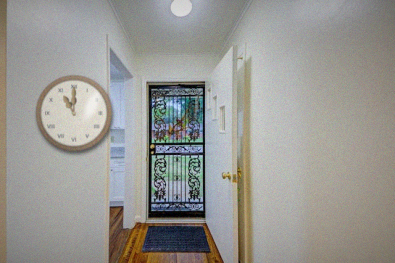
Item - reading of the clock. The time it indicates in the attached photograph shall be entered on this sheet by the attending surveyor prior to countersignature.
11:00
